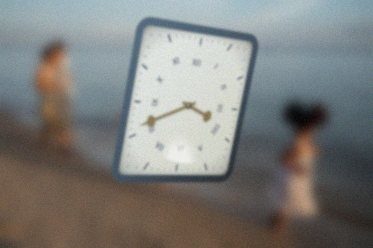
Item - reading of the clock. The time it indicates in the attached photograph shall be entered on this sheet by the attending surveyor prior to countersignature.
3:41
